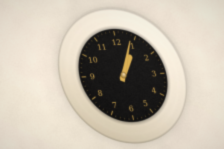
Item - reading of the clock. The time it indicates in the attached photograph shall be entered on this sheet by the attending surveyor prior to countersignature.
1:04
